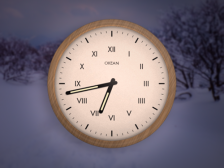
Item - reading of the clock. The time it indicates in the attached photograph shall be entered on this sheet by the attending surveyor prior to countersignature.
6:43
